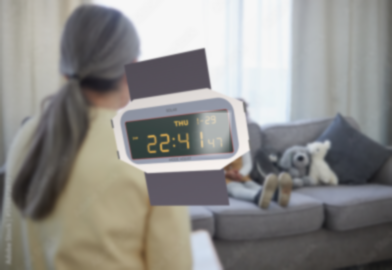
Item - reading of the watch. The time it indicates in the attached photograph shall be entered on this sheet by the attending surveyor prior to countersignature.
22:41
